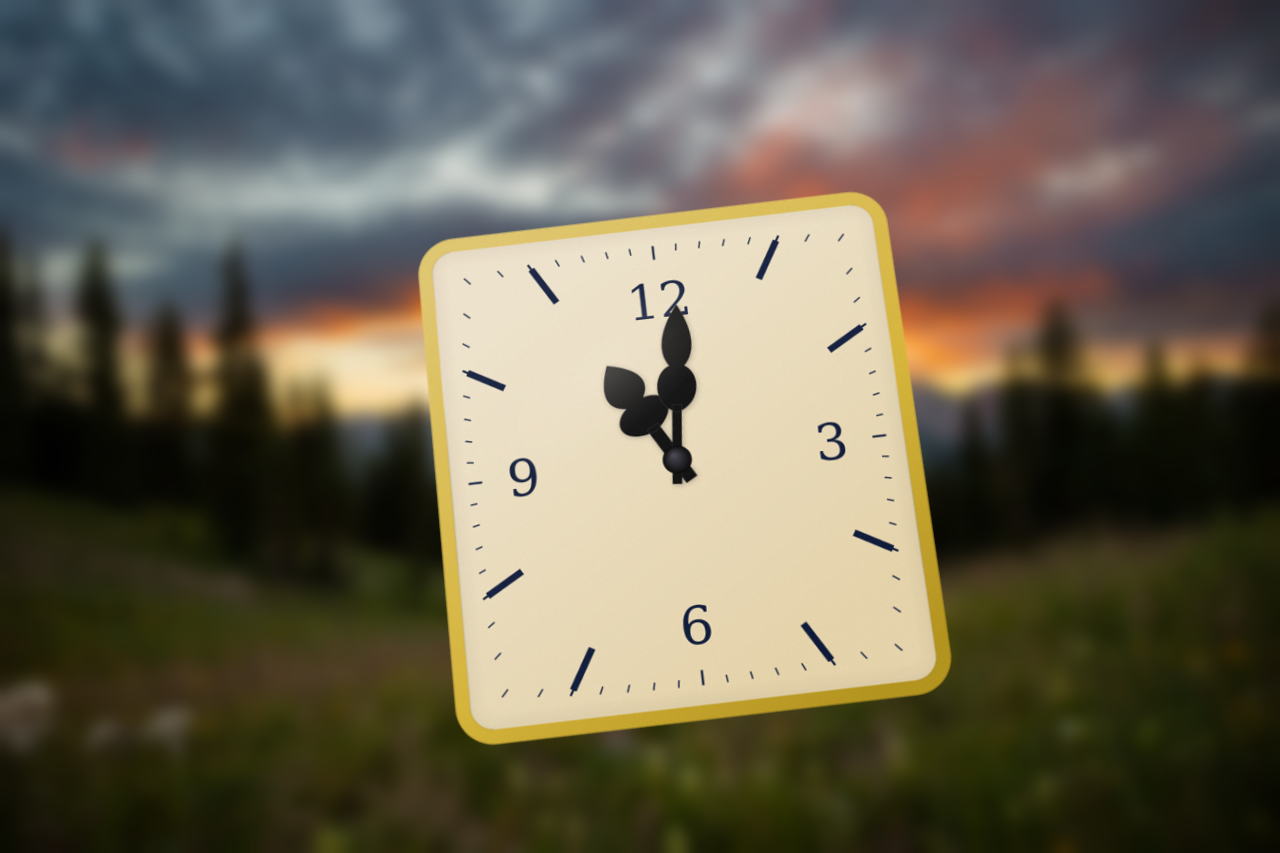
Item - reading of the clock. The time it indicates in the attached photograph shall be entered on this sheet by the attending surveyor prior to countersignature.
11:01
